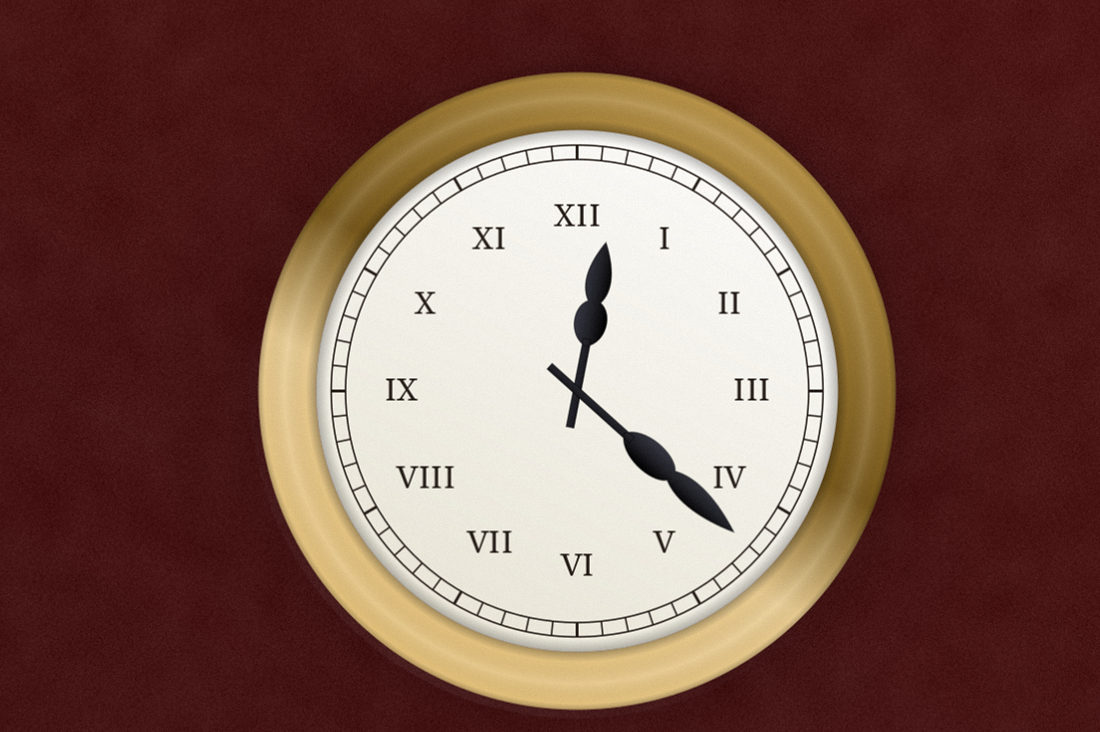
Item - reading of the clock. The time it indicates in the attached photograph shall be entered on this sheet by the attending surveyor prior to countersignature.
12:22
